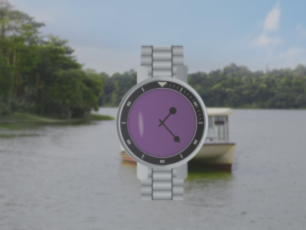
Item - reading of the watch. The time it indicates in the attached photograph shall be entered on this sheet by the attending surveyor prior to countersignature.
1:23
